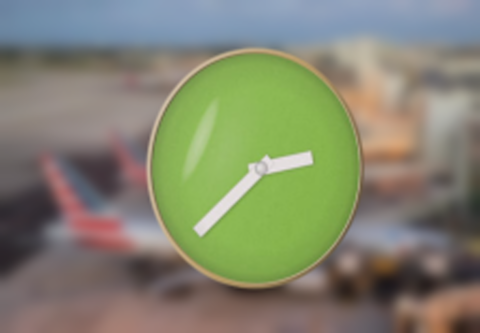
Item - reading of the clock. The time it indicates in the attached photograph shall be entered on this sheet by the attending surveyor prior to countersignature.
2:38
